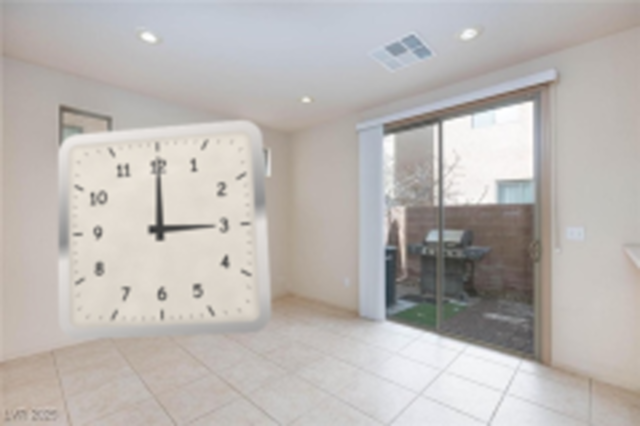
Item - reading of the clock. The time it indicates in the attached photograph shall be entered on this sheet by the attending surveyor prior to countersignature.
3:00
